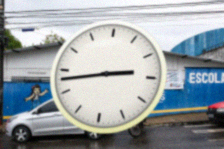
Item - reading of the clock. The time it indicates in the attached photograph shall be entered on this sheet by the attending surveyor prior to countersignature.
2:43
